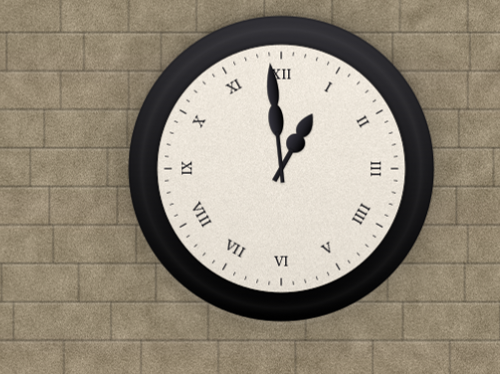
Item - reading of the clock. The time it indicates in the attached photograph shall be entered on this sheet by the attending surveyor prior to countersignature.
12:59
